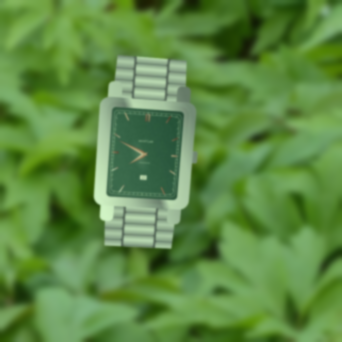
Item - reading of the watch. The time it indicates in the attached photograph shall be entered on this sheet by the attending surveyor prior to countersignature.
7:49
